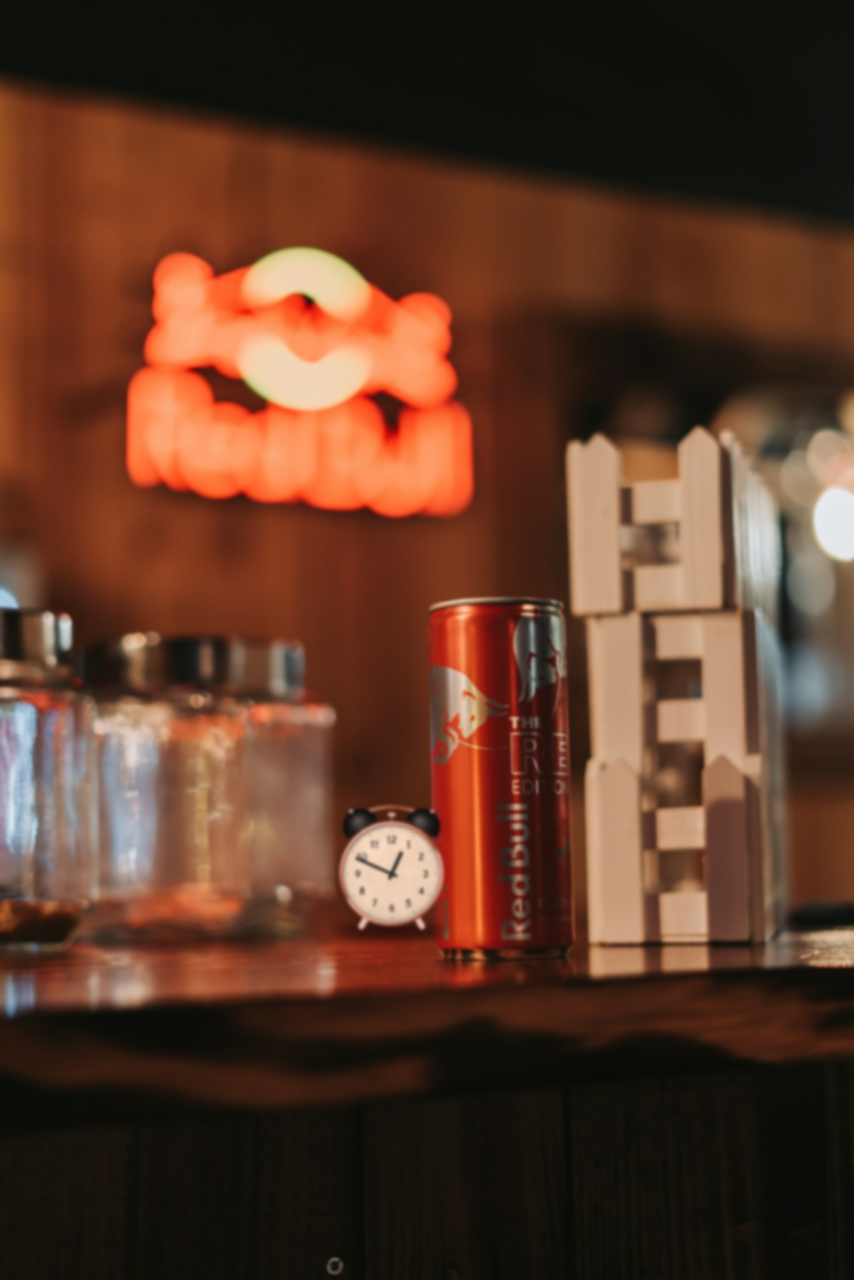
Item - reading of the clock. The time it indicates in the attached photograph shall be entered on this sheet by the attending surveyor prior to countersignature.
12:49
